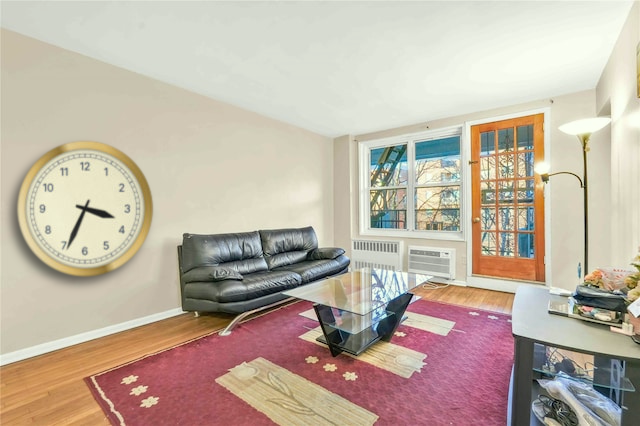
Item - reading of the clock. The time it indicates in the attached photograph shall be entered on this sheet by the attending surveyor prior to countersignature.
3:34
